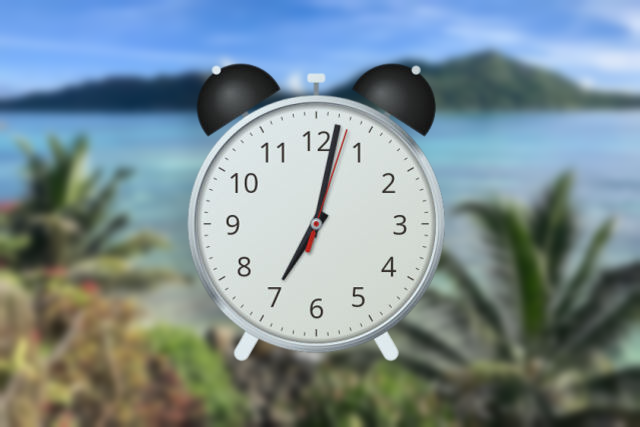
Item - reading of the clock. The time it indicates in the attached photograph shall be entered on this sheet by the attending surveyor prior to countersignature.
7:02:03
